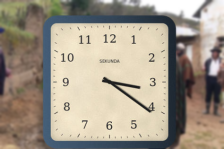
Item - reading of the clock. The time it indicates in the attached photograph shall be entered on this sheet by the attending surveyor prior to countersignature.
3:21
